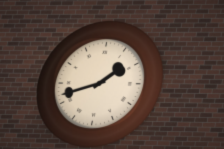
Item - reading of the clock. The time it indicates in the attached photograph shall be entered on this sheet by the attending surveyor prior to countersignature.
1:42
